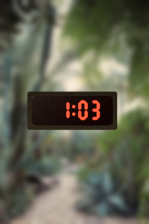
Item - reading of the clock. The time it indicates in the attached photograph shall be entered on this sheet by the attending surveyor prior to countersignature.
1:03
